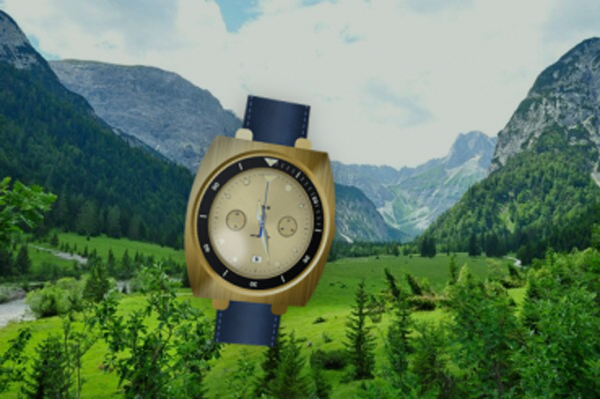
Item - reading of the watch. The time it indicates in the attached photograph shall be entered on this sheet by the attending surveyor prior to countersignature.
11:27
